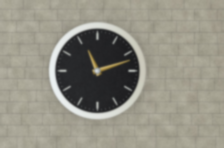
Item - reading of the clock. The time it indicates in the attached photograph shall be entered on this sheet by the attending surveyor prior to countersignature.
11:12
